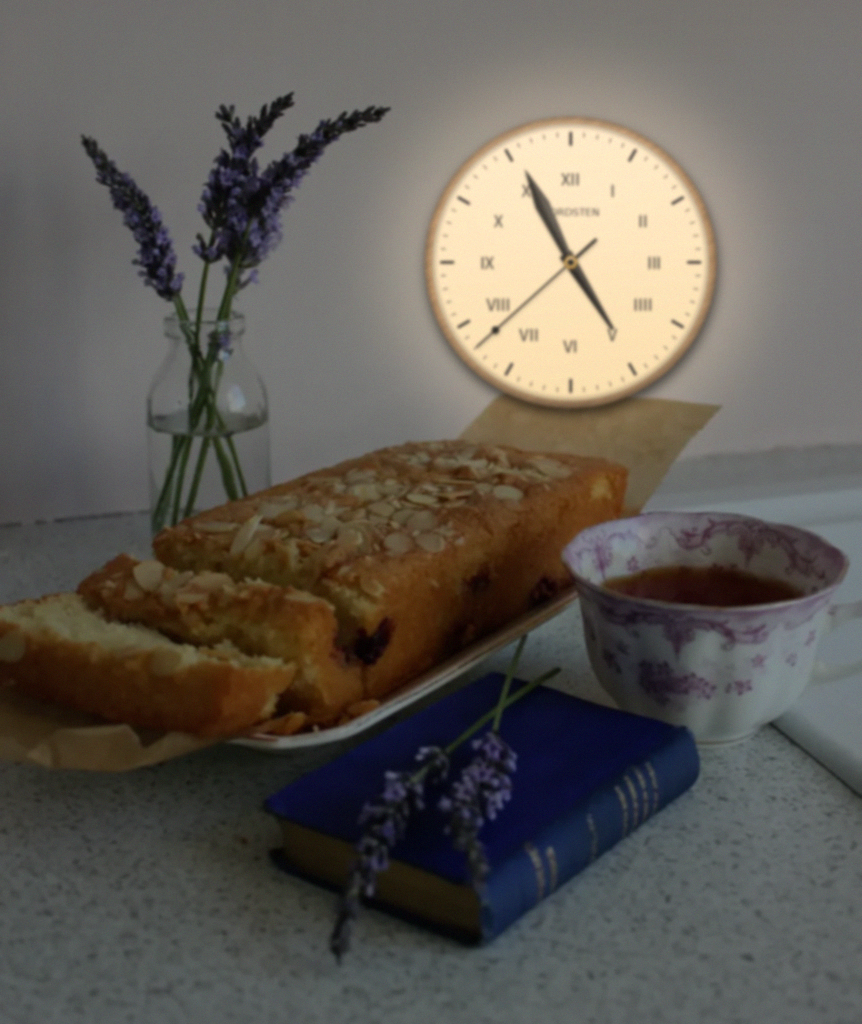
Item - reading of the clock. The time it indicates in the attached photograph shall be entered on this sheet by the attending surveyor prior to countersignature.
4:55:38
